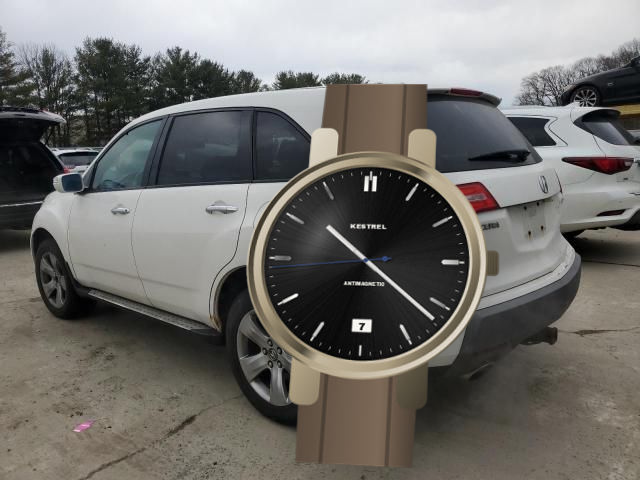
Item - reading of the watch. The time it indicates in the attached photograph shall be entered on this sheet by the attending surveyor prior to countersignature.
10:21:44
